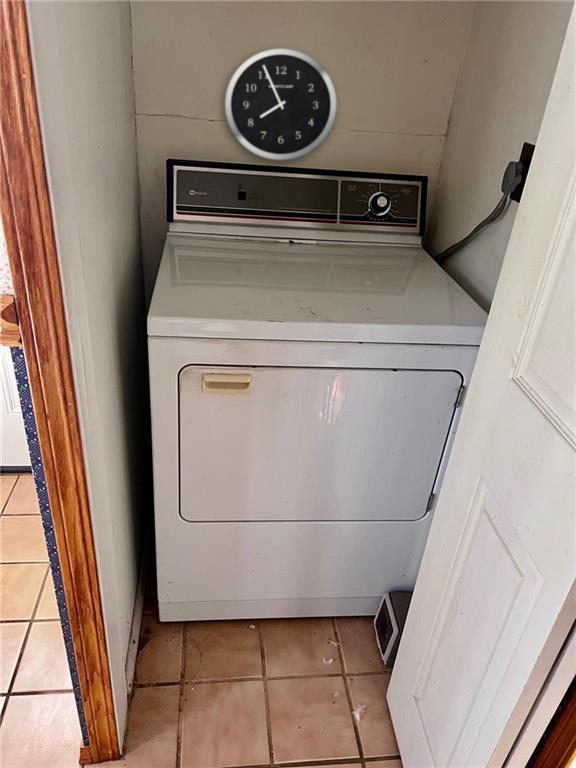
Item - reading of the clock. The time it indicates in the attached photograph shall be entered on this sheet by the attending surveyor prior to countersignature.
7:56
